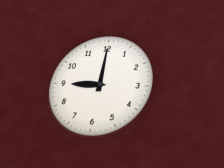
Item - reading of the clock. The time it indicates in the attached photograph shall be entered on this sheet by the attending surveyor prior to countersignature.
9:00
